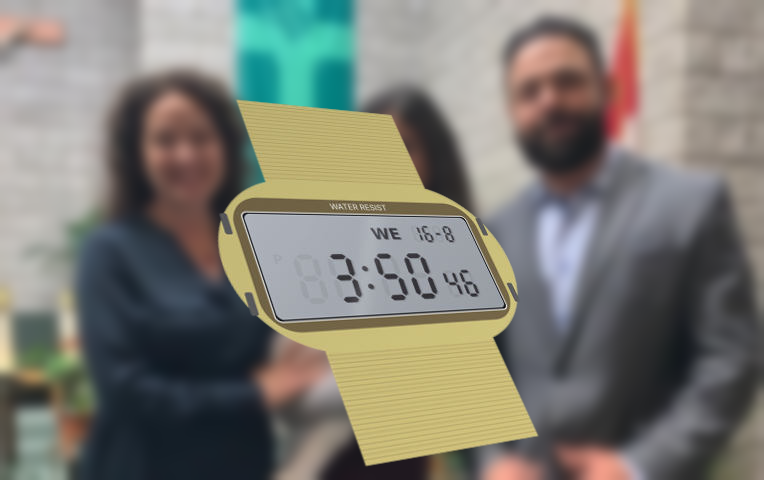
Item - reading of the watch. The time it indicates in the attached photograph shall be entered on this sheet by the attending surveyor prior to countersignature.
3:50:46
